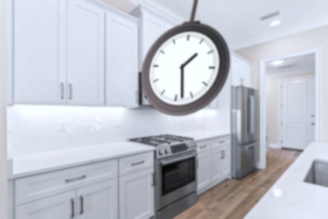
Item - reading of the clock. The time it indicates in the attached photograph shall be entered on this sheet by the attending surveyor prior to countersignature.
1:28
